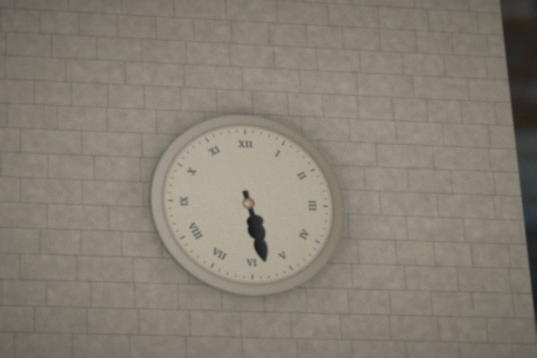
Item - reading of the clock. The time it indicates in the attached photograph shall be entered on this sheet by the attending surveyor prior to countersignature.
5:28
